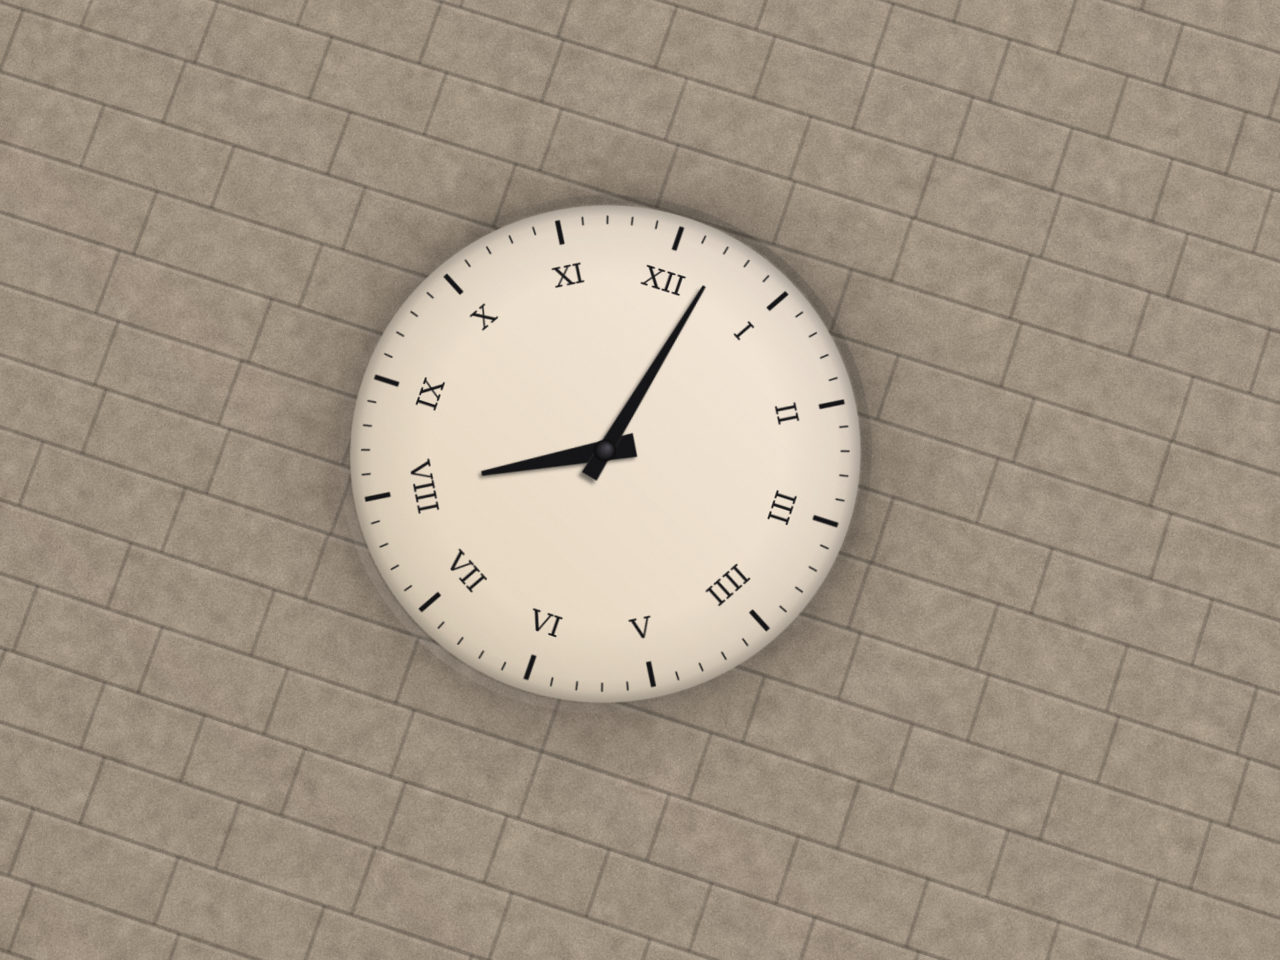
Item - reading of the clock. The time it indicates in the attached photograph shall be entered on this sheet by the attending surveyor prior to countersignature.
8:02
